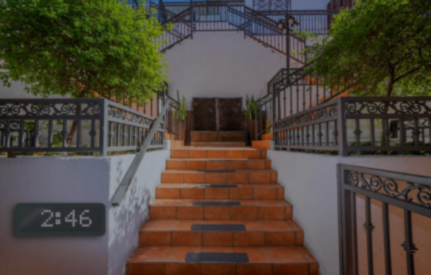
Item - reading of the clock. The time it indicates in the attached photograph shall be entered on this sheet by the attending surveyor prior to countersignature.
2:46
